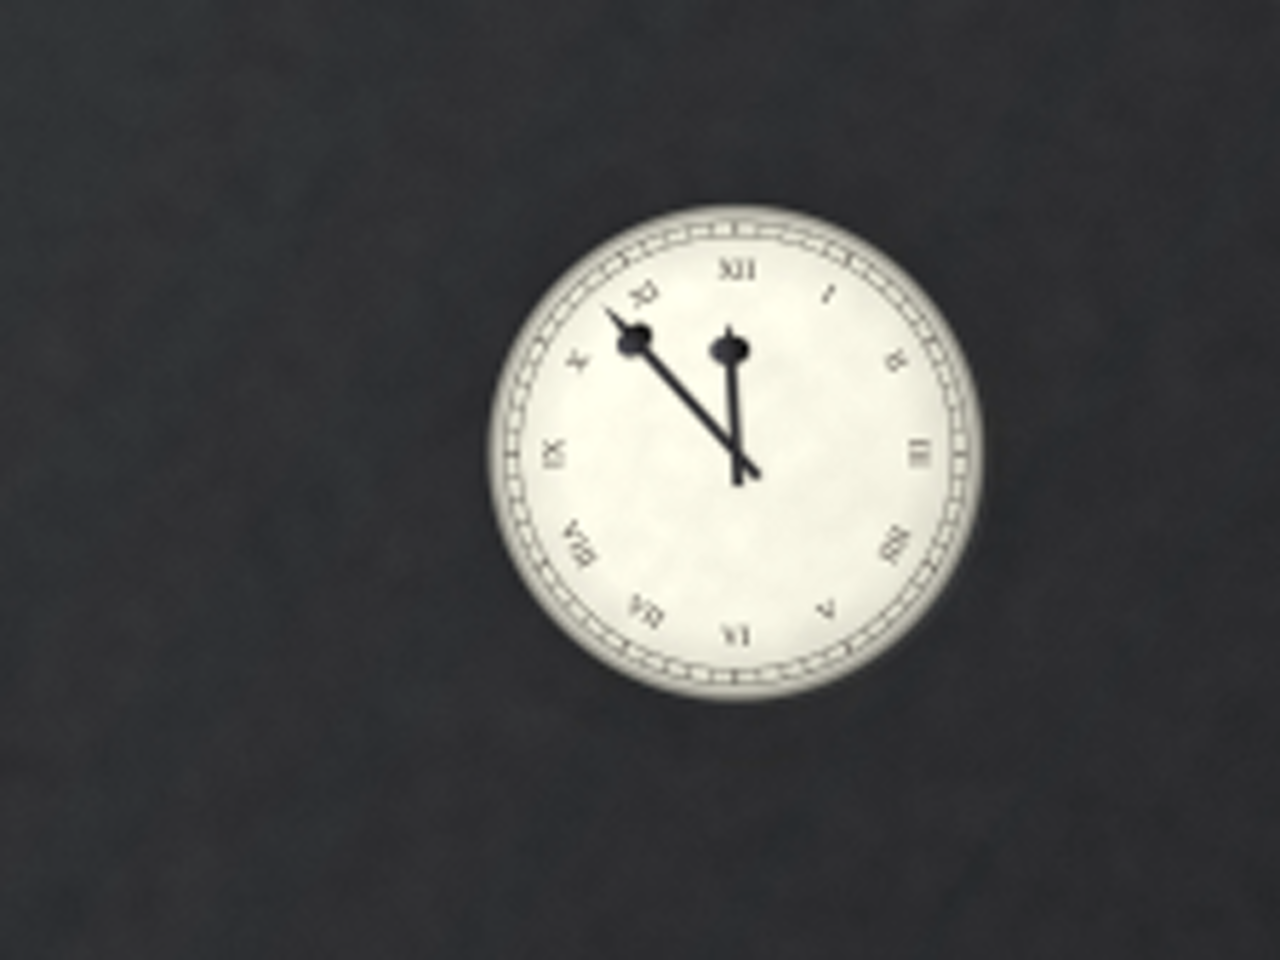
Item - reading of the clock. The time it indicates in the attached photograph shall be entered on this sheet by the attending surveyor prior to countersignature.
11:53
